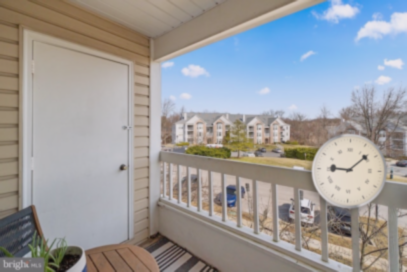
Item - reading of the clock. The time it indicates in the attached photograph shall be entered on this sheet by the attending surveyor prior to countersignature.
9:08
